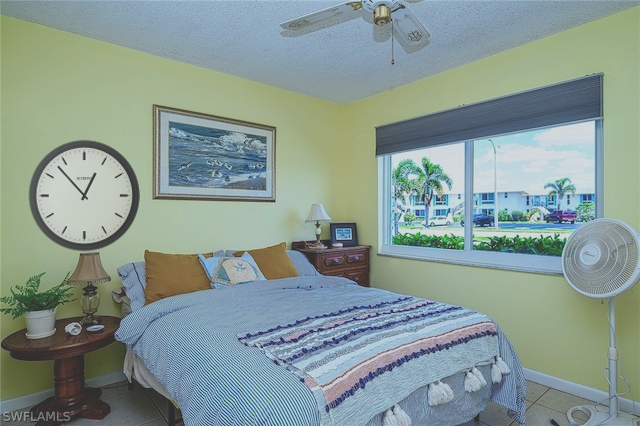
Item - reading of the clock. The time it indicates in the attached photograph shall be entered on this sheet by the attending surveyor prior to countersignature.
12:53
